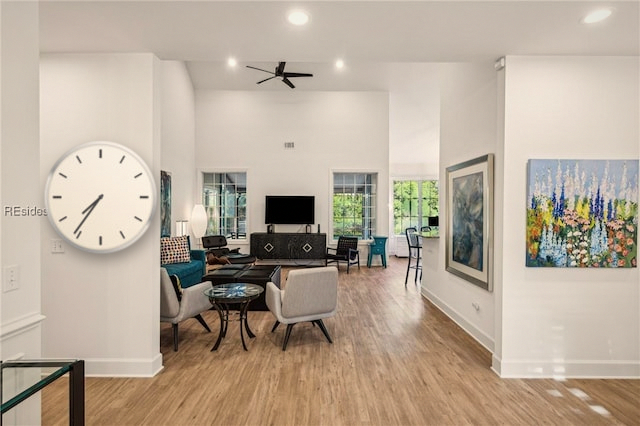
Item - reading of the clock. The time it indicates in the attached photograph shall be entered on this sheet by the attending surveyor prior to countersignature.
7:36
